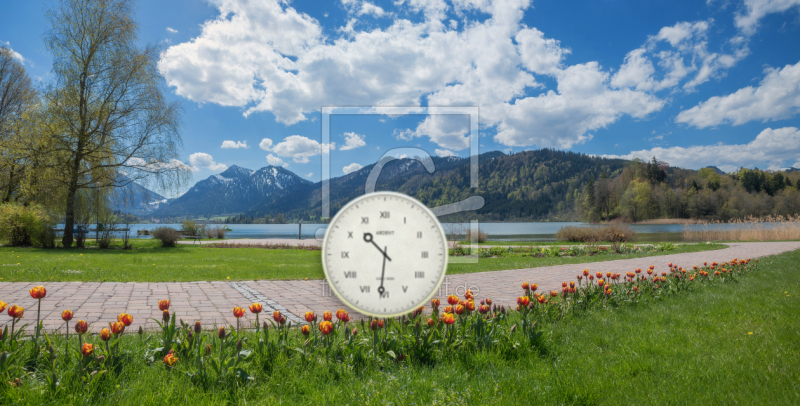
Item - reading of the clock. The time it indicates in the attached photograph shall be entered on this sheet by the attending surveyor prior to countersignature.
10:31
